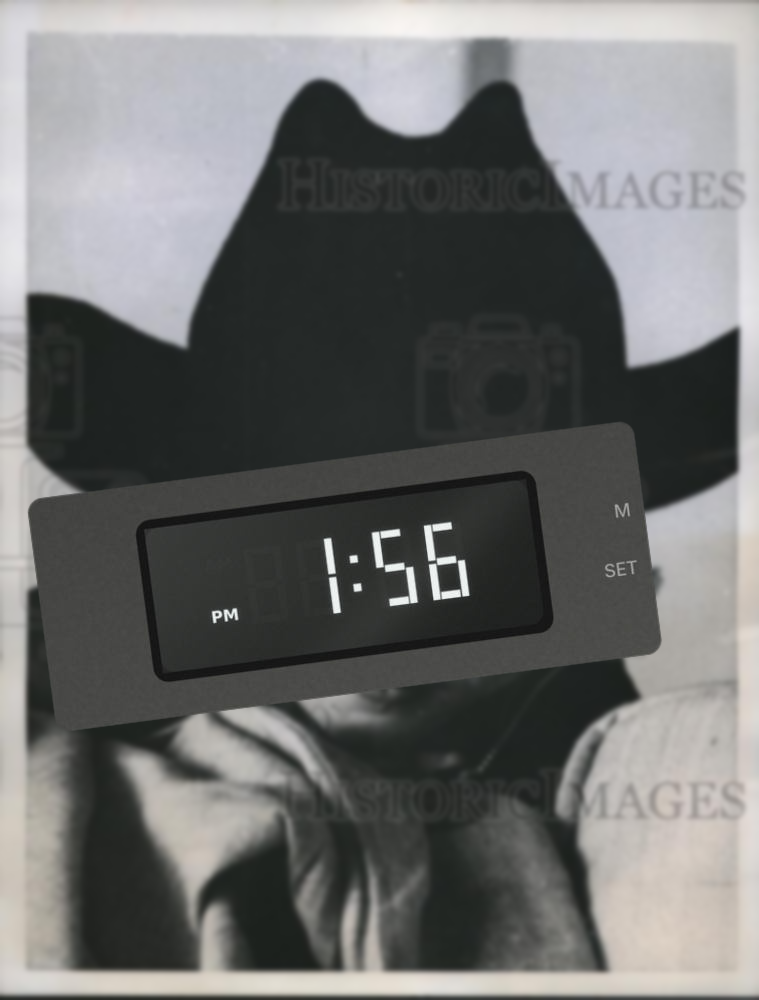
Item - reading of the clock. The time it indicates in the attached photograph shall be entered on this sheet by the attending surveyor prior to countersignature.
1:56
